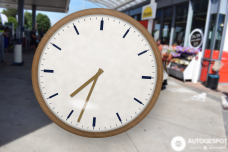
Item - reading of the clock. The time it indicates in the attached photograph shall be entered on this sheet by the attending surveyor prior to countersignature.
7:33
